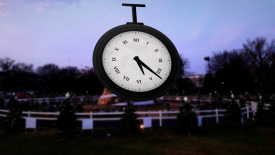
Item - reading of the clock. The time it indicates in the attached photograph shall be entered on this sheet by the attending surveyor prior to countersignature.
5:22
